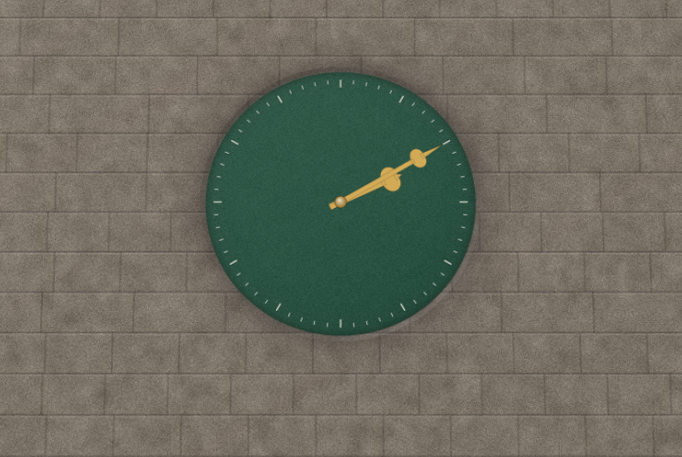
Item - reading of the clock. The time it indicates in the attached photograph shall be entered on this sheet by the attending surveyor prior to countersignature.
2:10
